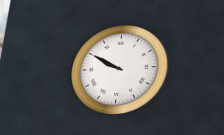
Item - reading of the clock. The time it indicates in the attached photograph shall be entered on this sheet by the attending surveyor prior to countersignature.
9:50
